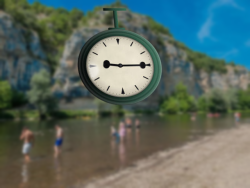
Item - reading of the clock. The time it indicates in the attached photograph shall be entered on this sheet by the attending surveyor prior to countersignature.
9:15
